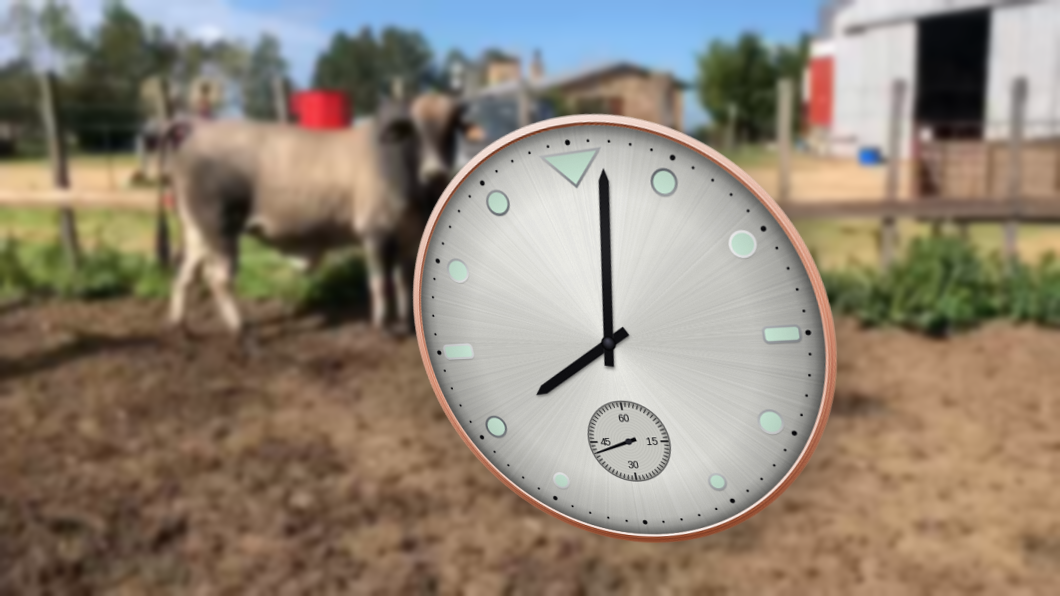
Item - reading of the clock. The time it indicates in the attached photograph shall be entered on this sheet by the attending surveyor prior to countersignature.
8:01:42
